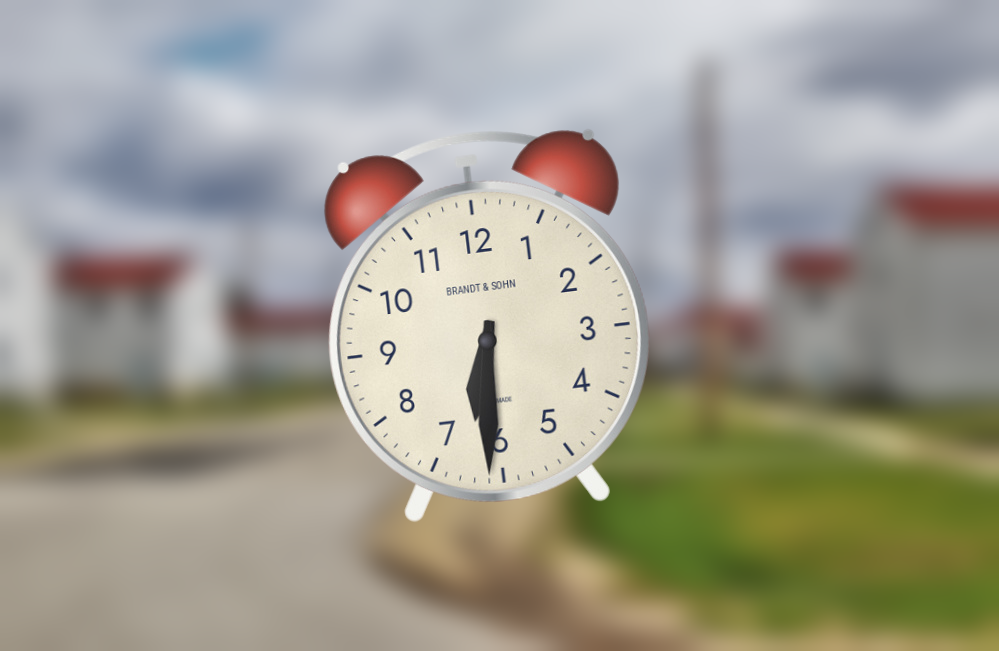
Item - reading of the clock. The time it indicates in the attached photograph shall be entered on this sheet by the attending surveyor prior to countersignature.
6:31
